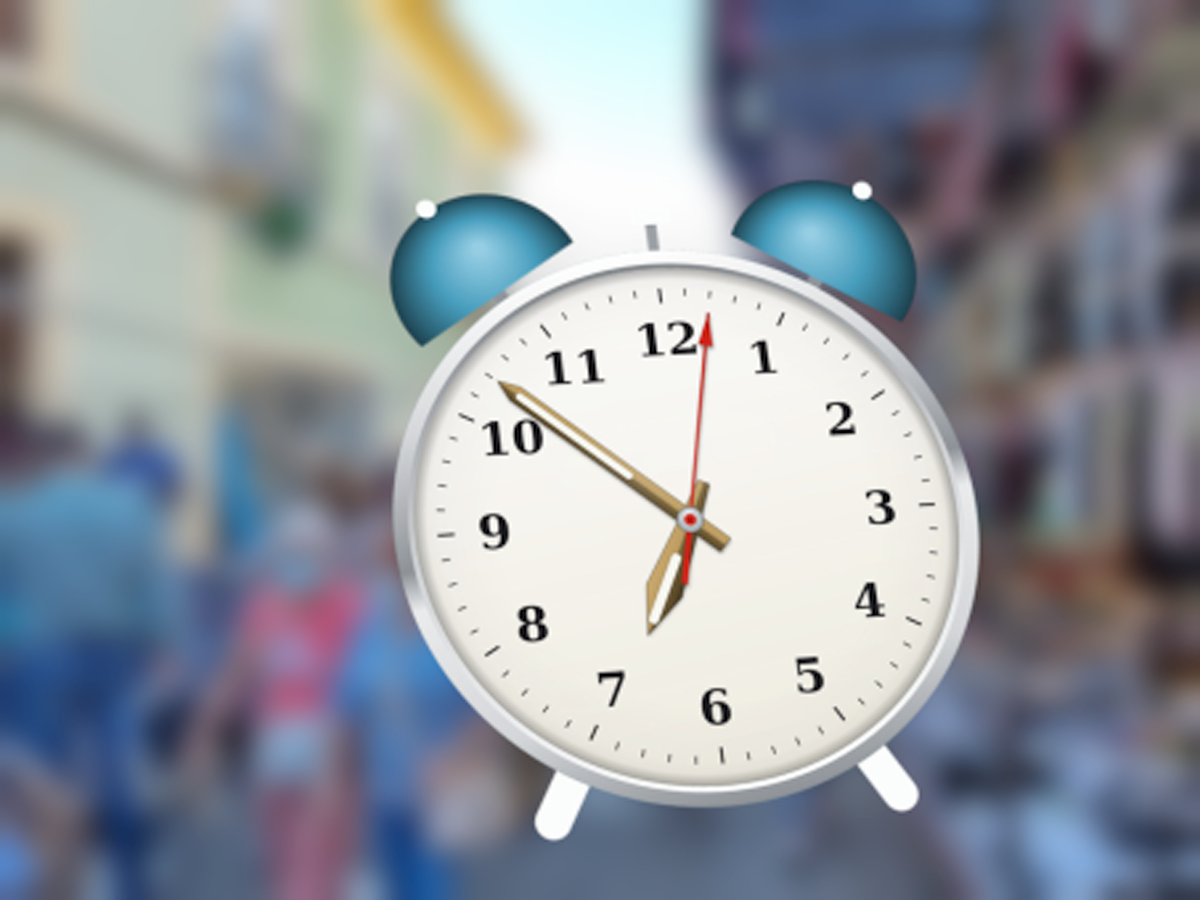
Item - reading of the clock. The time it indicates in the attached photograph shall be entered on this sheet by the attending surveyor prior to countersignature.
6:52:02
